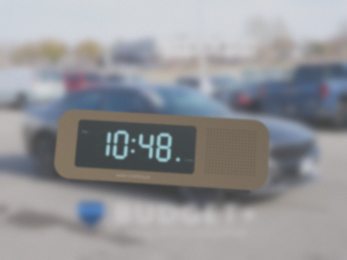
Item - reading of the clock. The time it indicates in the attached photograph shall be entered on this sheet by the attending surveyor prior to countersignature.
10:48
